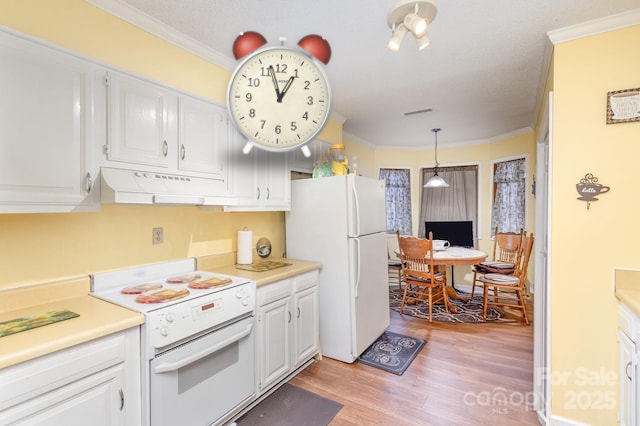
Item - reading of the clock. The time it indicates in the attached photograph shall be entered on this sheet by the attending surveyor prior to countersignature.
12:57
